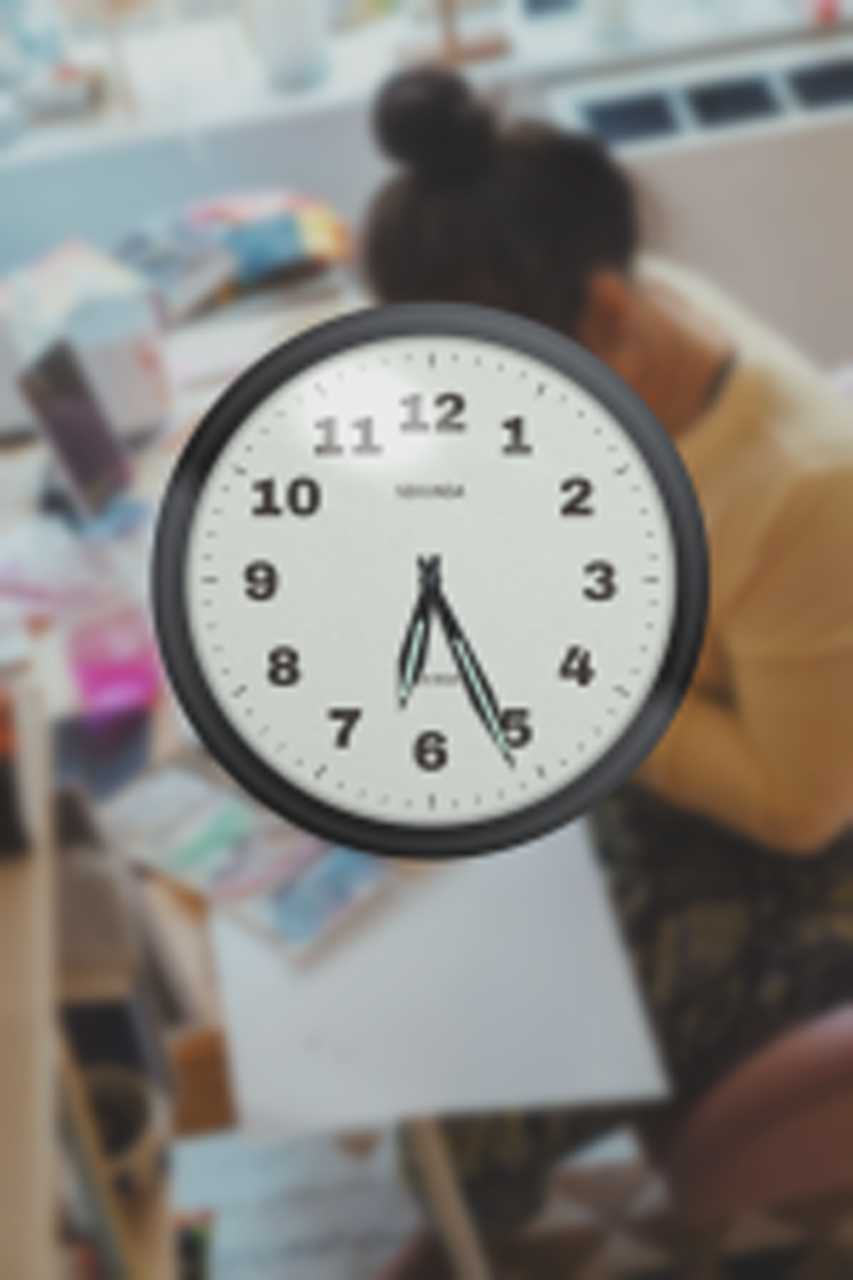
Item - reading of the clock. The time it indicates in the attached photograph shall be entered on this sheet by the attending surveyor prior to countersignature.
6:26
